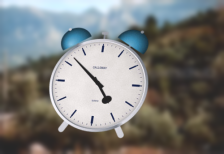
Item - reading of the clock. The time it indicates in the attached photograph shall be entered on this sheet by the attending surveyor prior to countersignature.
4:52
